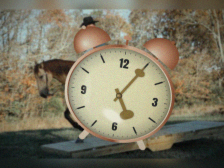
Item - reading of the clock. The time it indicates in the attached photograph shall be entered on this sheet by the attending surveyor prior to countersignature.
5:05
